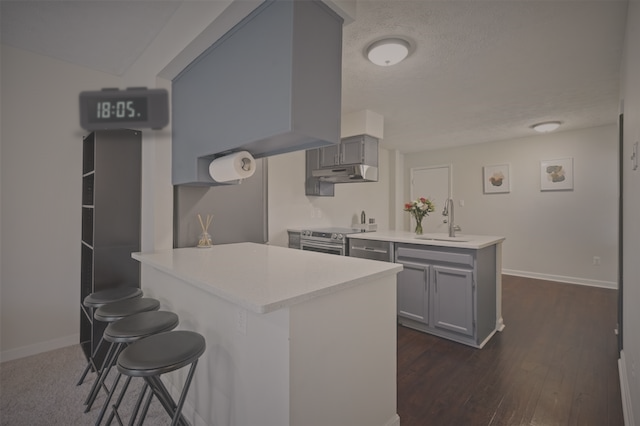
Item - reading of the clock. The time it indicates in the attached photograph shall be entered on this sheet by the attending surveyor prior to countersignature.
18:05
